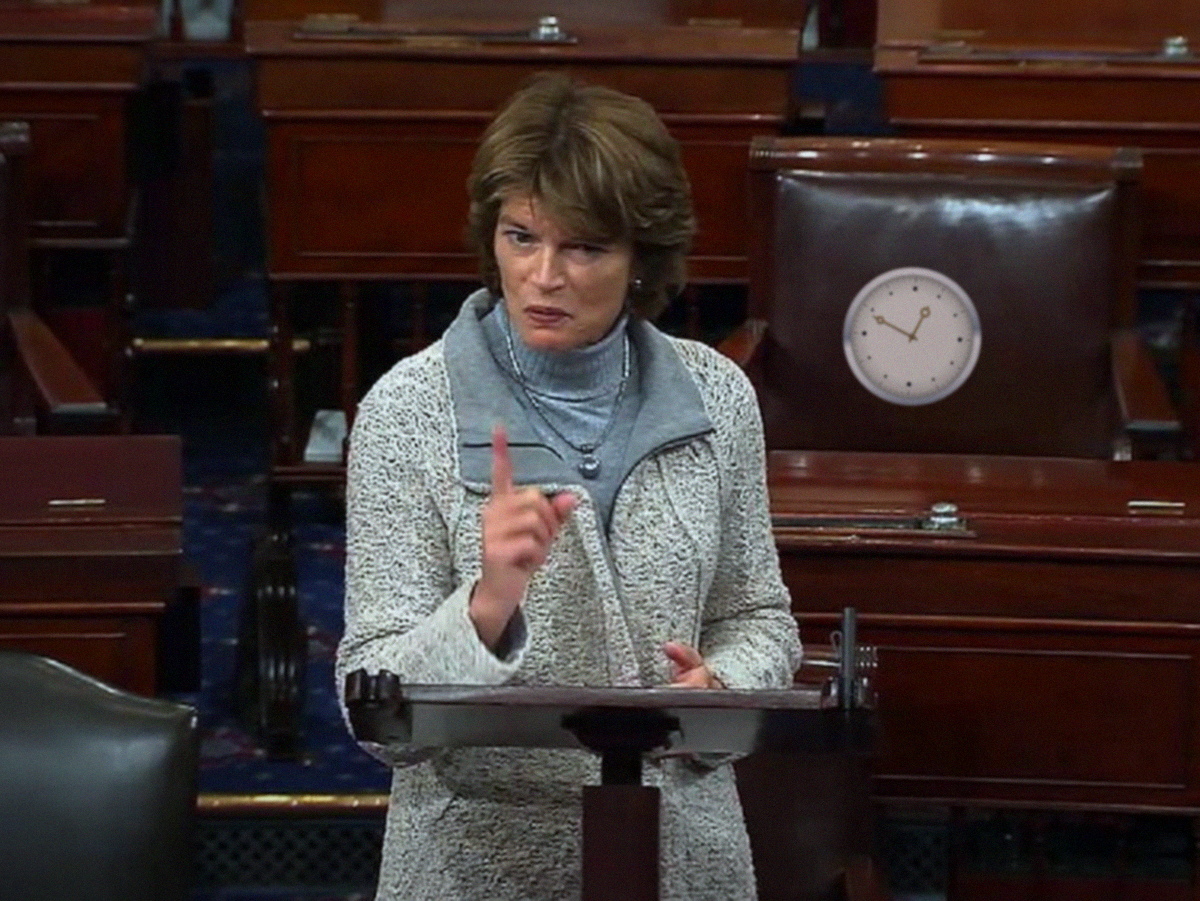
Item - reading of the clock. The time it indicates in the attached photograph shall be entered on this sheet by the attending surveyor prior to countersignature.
12:49
